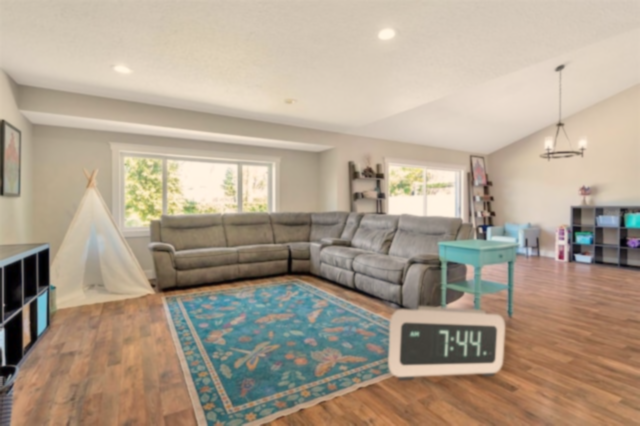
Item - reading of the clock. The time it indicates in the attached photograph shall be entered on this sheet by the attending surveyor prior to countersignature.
7:44
